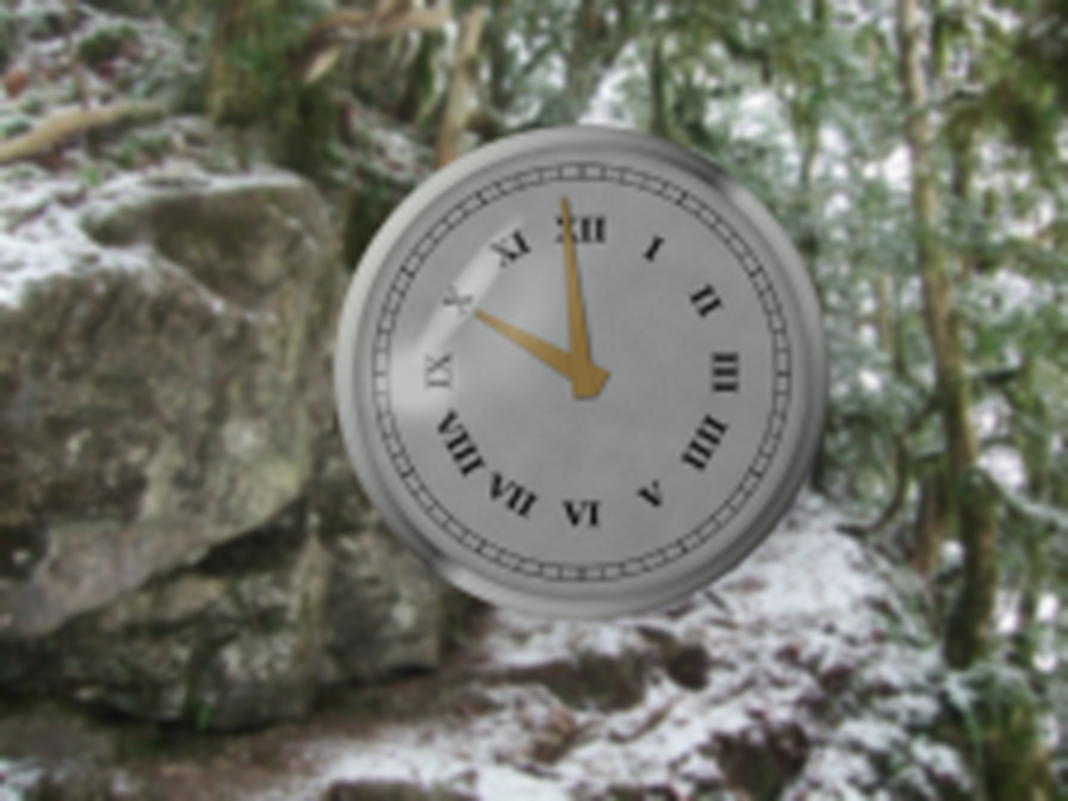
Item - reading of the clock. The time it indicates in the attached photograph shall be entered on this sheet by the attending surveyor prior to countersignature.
9:59
